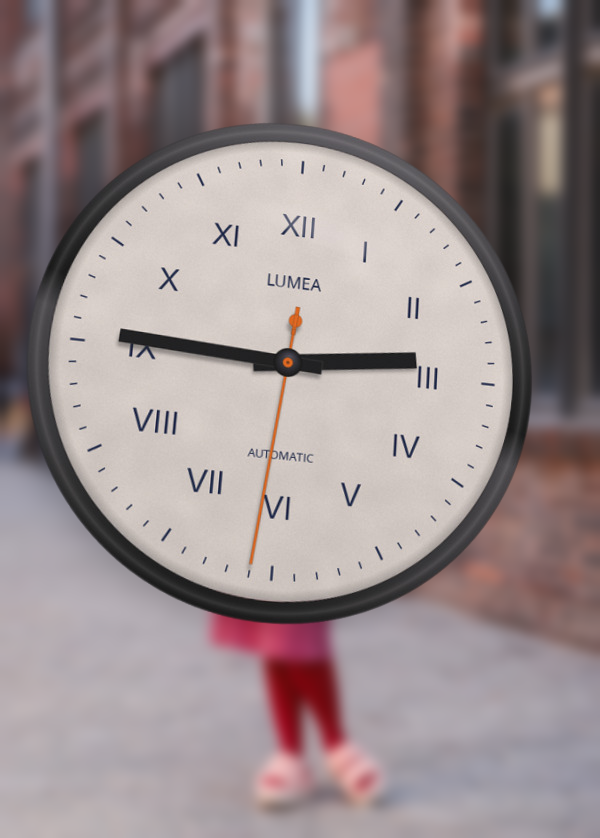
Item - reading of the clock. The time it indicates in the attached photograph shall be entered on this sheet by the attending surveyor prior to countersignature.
2:45:31
